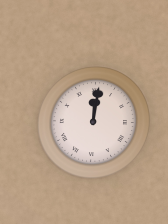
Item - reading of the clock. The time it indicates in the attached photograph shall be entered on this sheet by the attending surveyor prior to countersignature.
12:01
